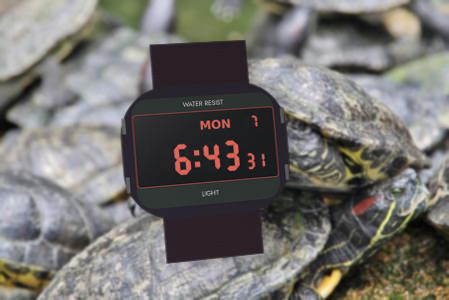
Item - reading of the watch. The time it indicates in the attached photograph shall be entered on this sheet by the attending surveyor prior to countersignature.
6:43:31
